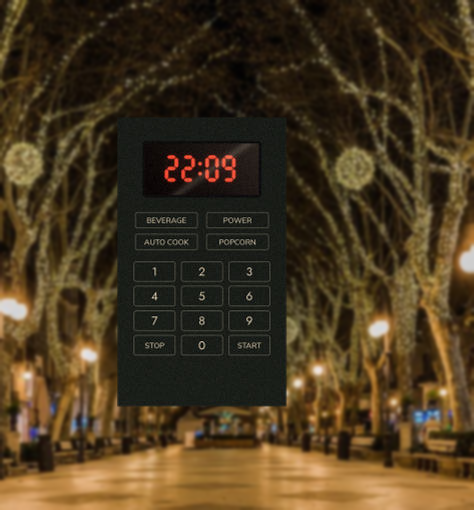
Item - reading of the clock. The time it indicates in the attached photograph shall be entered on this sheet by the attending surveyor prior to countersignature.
22:09
